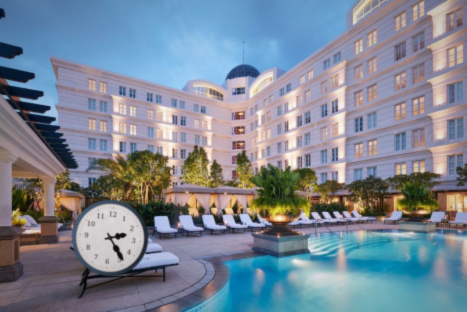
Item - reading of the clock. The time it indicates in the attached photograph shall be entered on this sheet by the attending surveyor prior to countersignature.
2:24
